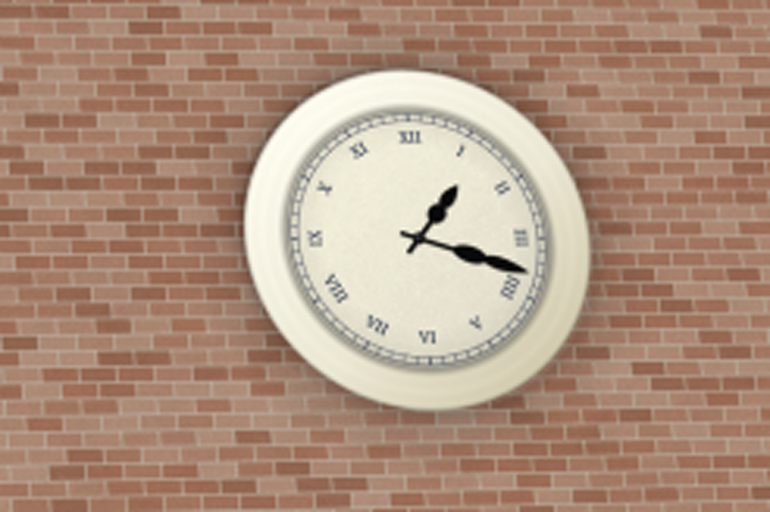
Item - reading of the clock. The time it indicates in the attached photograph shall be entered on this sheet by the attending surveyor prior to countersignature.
1:18
